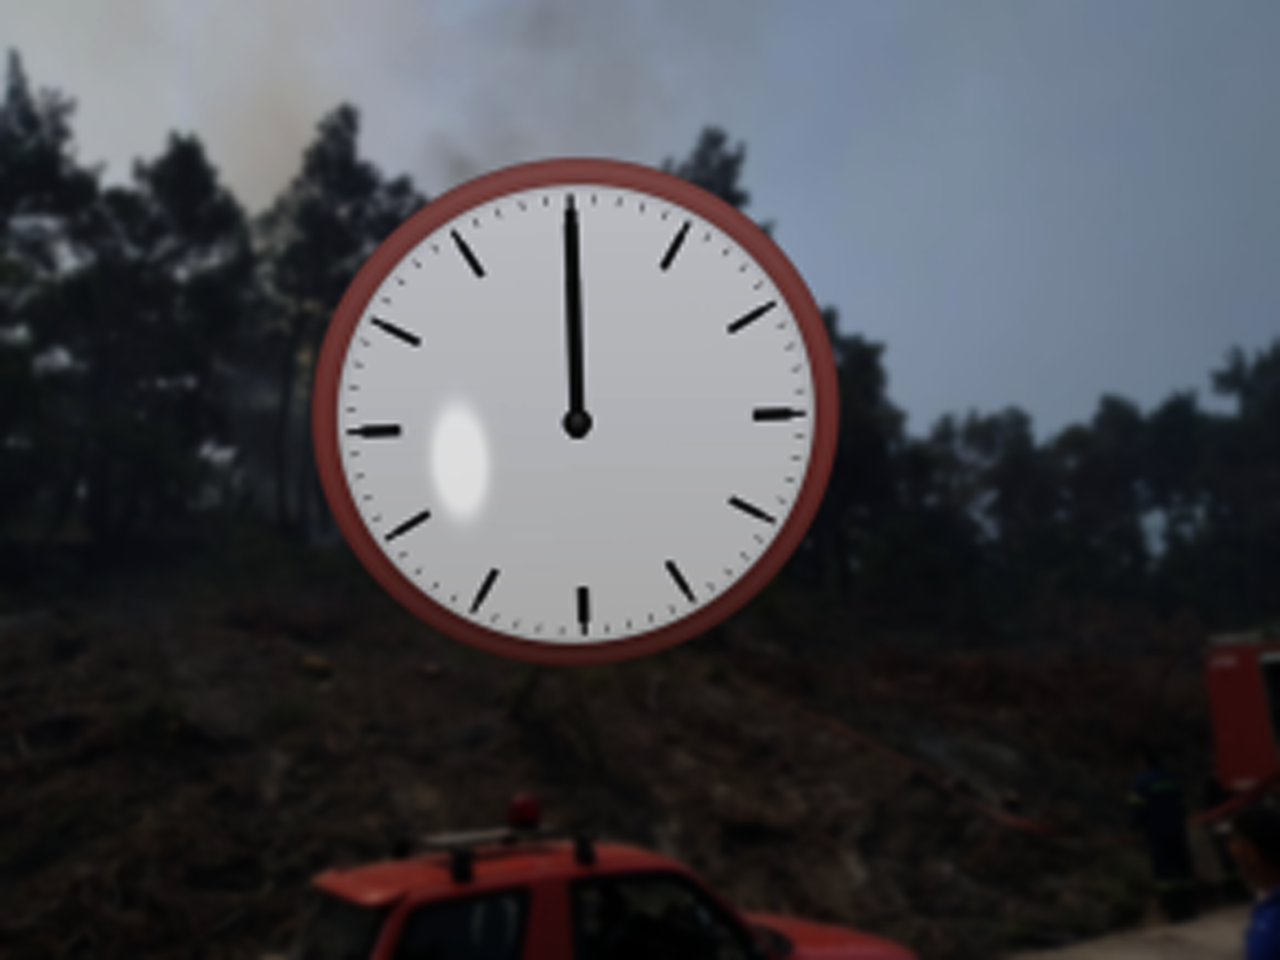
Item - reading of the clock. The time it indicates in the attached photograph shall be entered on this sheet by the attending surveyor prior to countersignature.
12:00
